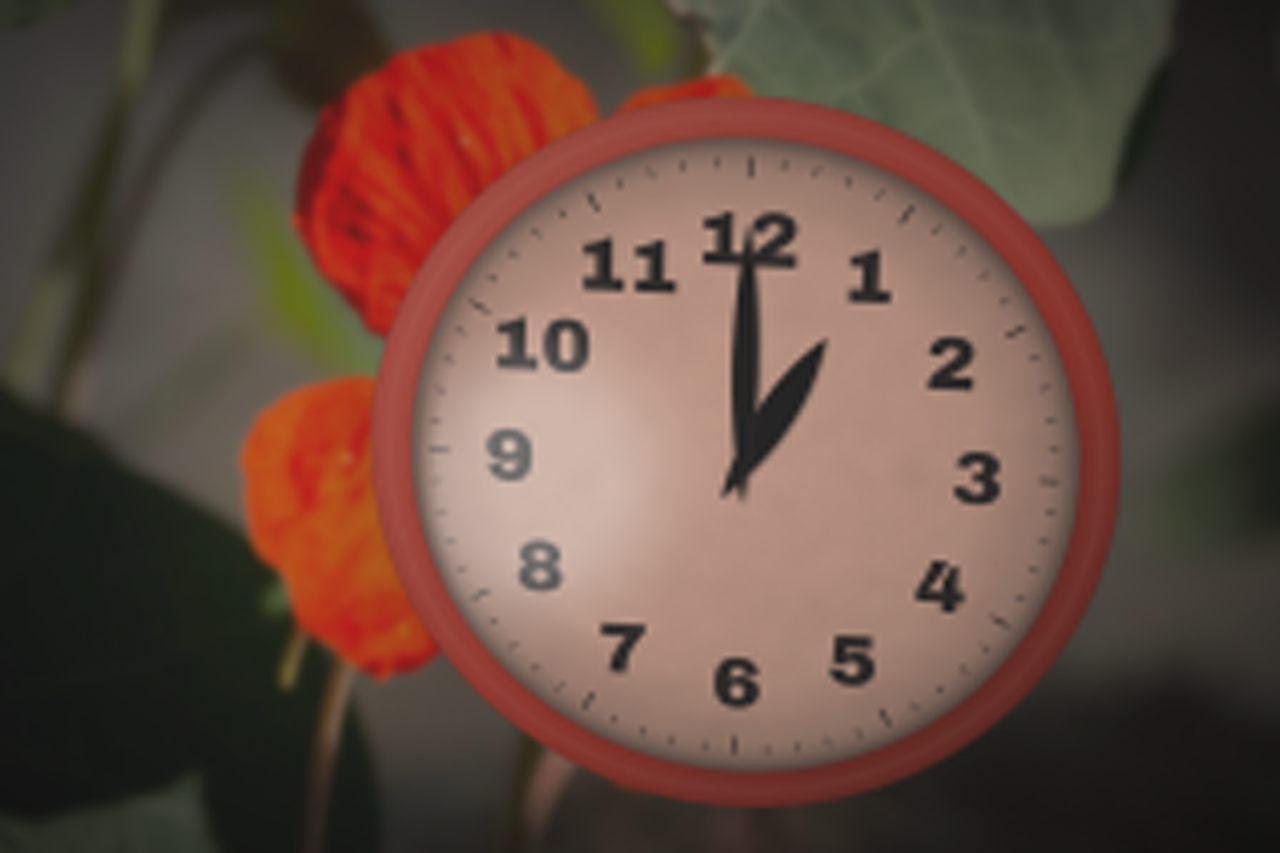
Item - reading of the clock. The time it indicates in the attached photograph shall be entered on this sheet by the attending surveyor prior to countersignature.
1:00
